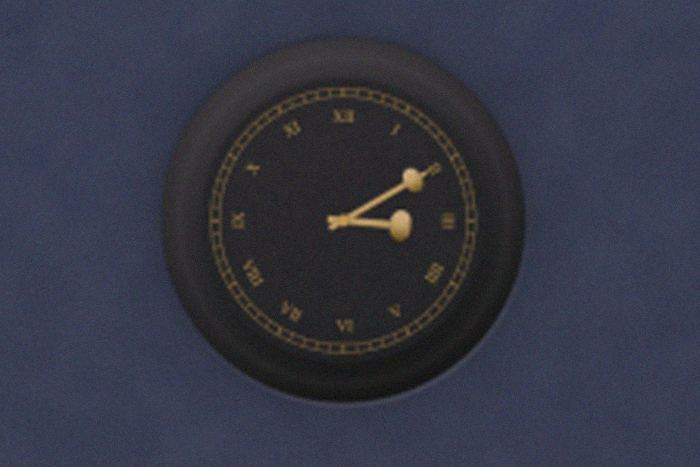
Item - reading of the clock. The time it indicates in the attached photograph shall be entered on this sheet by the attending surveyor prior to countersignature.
3:10
